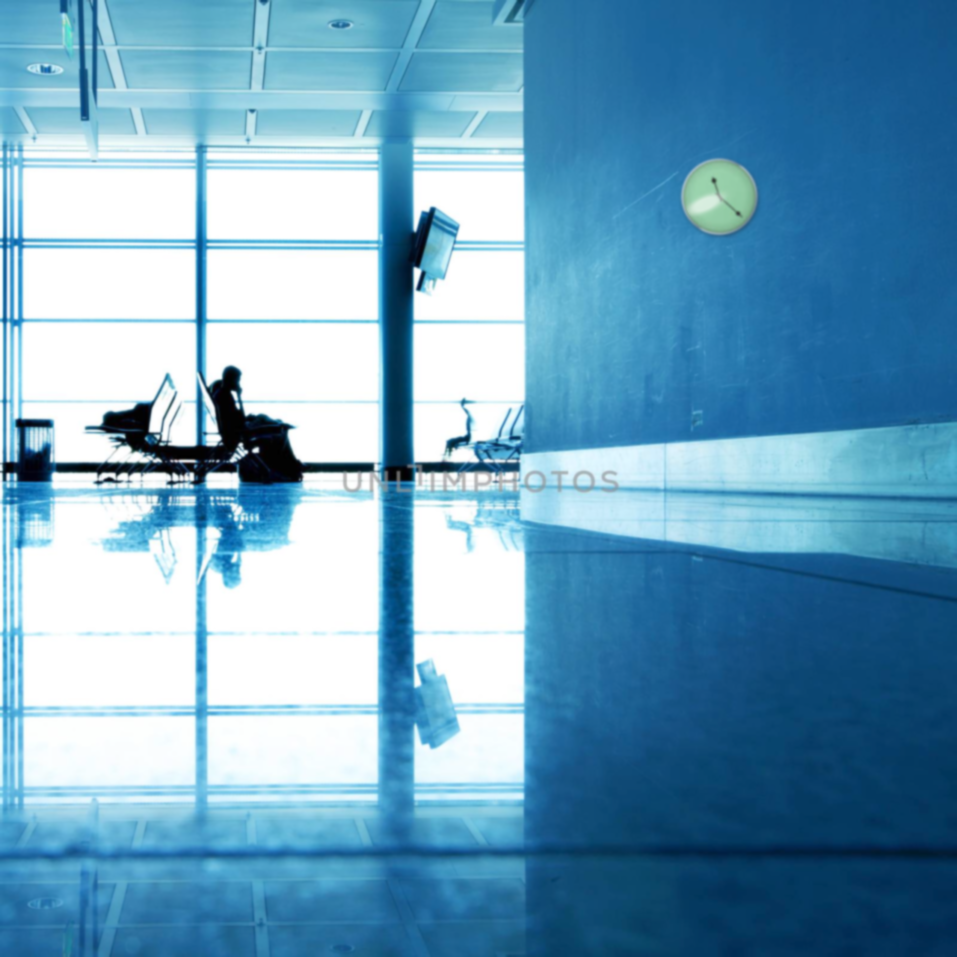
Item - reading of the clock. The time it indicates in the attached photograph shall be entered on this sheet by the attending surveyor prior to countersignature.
11:22
